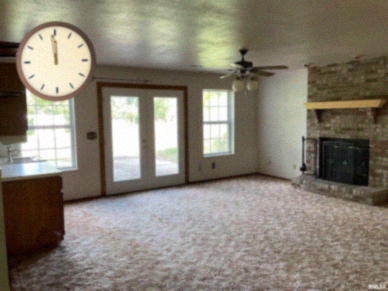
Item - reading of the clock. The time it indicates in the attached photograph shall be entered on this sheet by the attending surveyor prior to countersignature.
11:59
